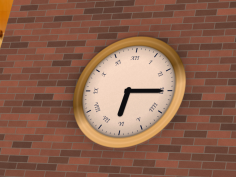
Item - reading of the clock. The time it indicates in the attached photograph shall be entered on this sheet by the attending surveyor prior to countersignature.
6:15
